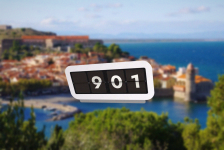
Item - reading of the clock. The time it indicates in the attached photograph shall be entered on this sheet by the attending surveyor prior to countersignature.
9:01
